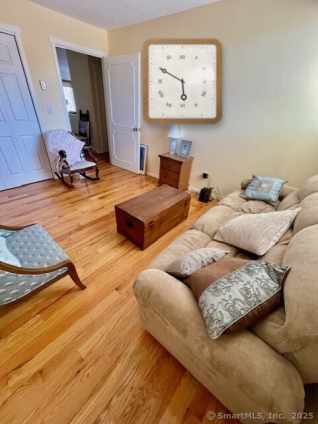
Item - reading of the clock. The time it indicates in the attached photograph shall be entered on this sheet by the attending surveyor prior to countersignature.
5:50
